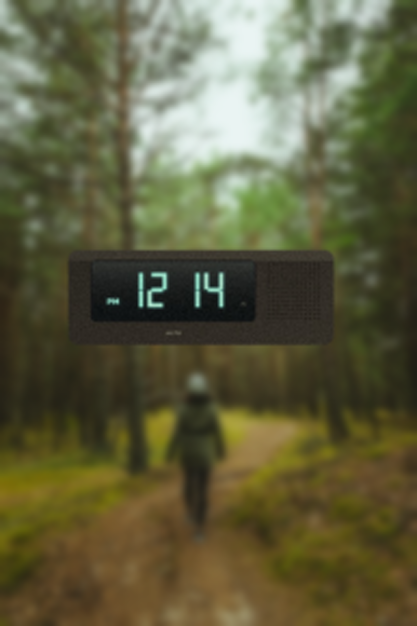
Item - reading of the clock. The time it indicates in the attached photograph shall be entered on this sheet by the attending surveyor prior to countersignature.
12:14
